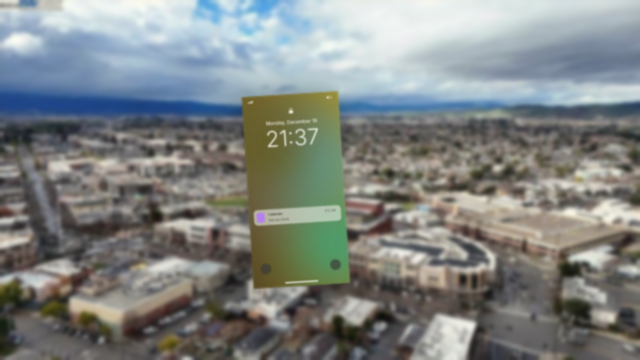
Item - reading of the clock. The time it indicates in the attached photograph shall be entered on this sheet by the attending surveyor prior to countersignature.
21:37
